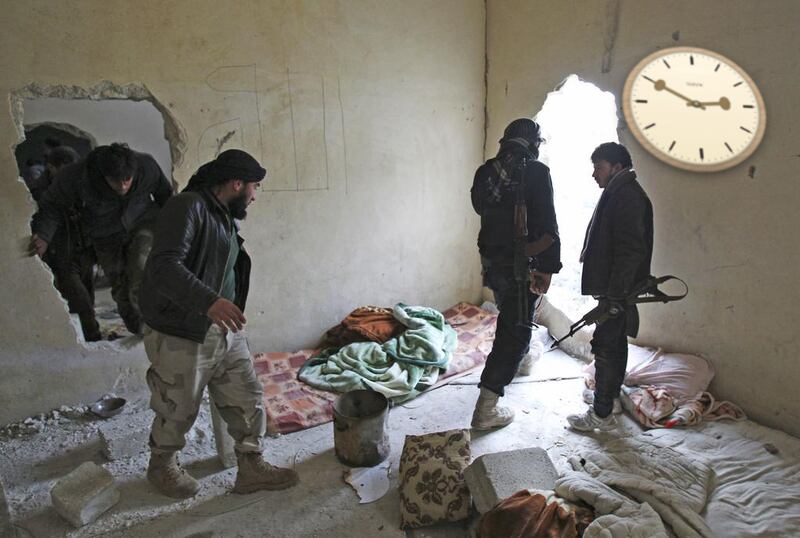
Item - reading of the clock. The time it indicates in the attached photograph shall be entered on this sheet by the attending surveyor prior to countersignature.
2:50
